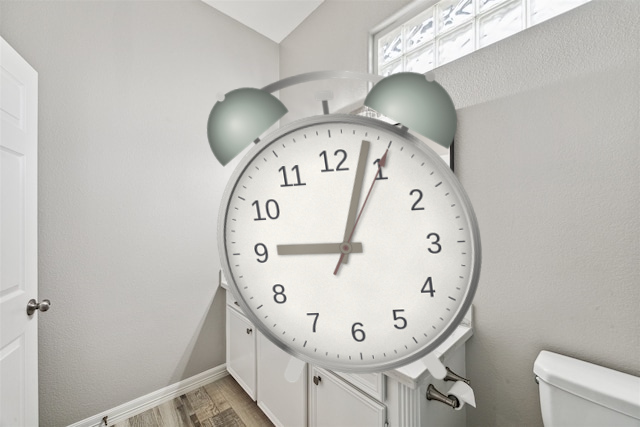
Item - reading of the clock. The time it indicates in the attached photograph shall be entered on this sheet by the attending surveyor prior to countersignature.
9:03:05
